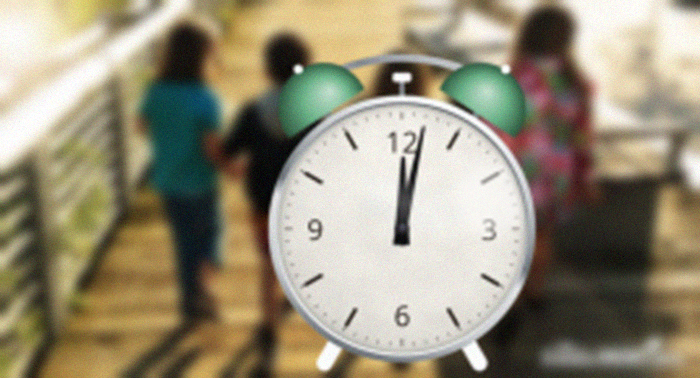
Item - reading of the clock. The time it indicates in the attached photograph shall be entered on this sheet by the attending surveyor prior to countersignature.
12:02
